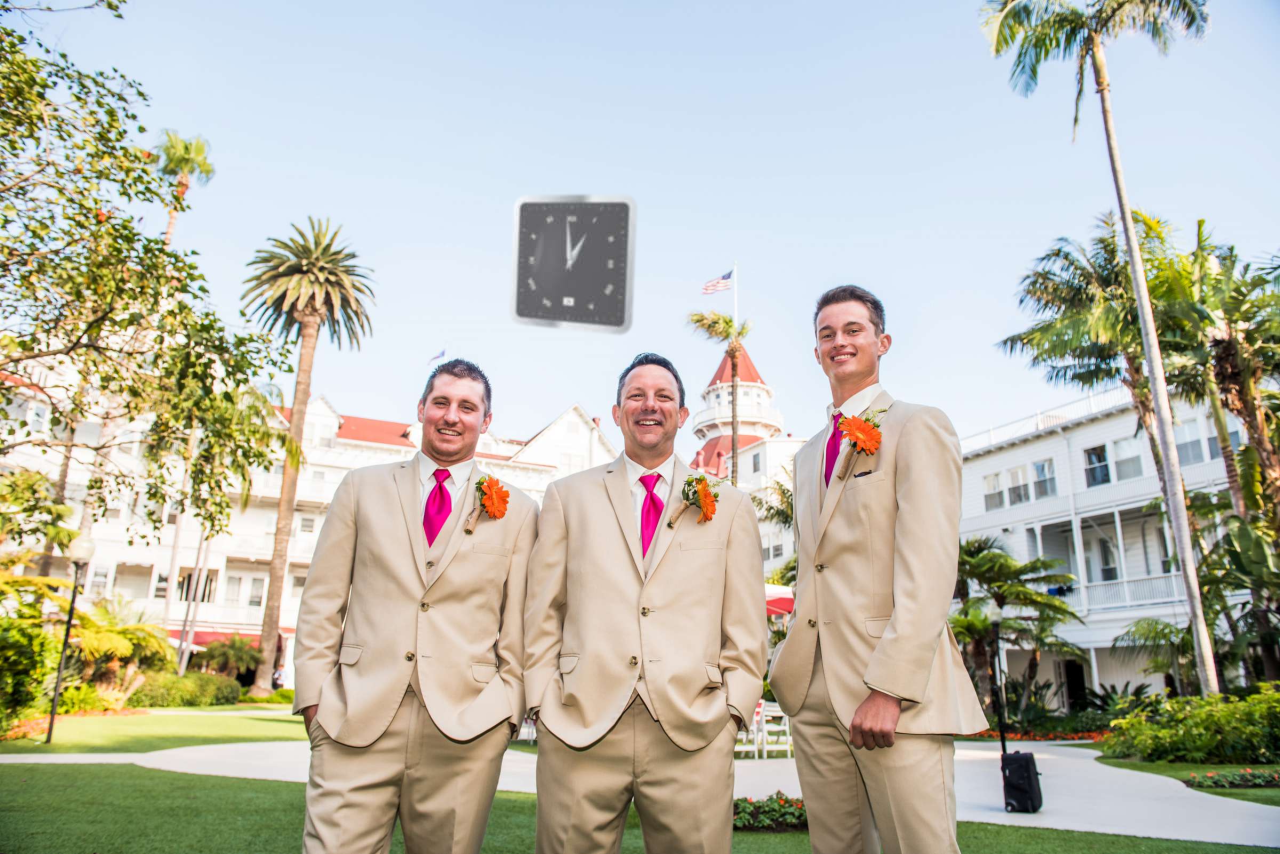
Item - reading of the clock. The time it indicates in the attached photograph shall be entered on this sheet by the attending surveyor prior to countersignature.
12:59
